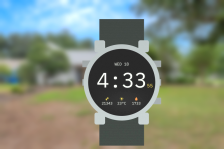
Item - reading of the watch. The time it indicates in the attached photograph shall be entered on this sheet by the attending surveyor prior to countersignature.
4:33
